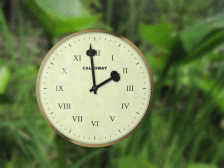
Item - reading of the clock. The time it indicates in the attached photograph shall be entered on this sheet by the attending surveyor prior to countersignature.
1:59
